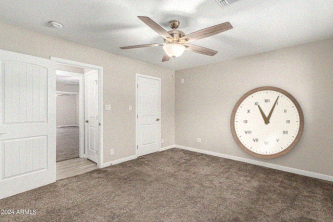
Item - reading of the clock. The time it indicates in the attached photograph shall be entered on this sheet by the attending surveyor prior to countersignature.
11:04
